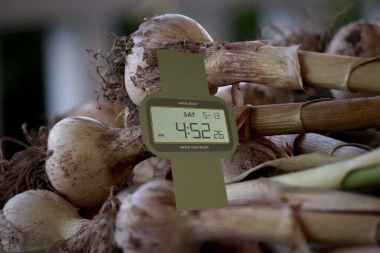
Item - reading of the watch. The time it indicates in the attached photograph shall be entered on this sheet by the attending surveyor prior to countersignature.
4:52:26
